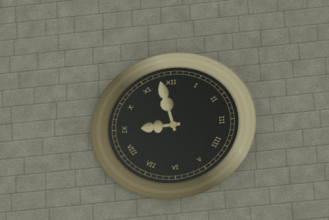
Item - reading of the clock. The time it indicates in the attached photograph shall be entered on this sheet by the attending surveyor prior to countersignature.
8:58
